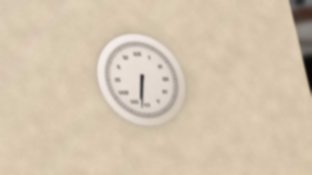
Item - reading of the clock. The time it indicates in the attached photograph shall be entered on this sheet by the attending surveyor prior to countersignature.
6:32
